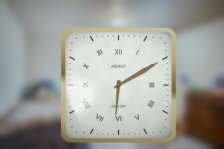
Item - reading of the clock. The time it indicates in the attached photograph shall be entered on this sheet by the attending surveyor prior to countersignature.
6:10
